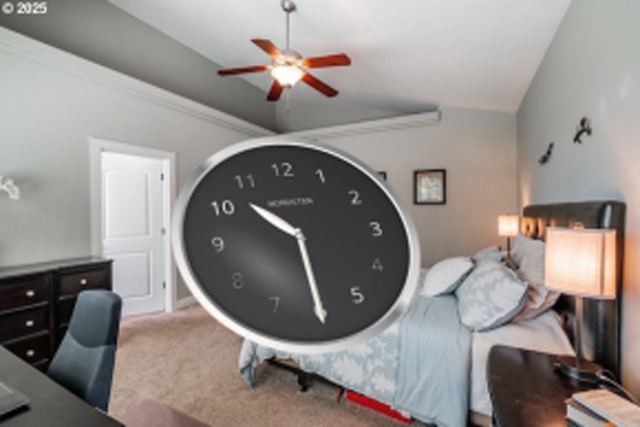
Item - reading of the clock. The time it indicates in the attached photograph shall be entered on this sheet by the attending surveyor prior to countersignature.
10:30
